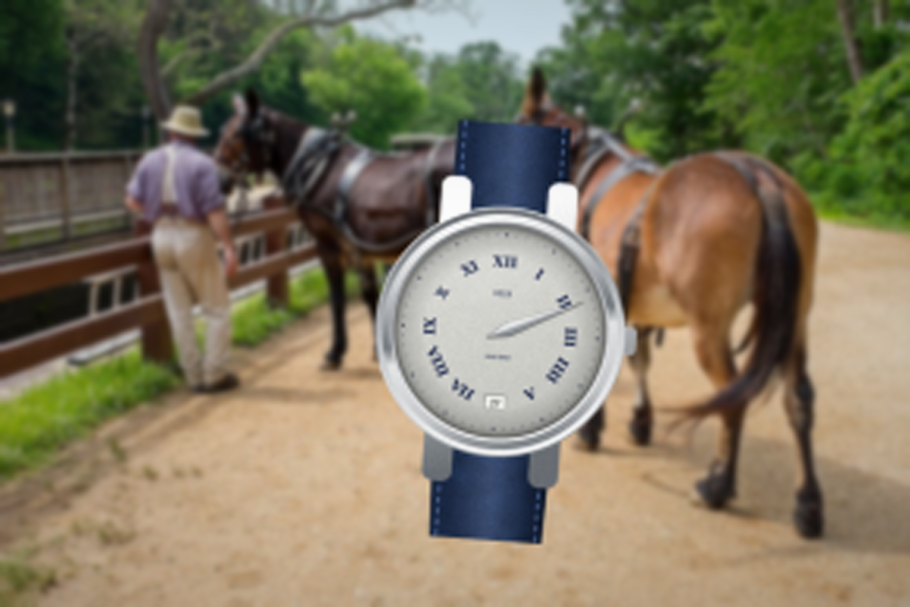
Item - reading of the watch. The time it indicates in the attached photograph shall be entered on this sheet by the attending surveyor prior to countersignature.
2:11
